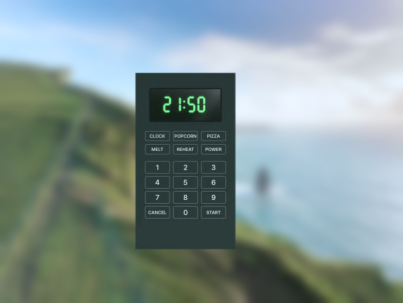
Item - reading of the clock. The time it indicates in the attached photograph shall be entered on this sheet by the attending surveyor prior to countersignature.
21:50
